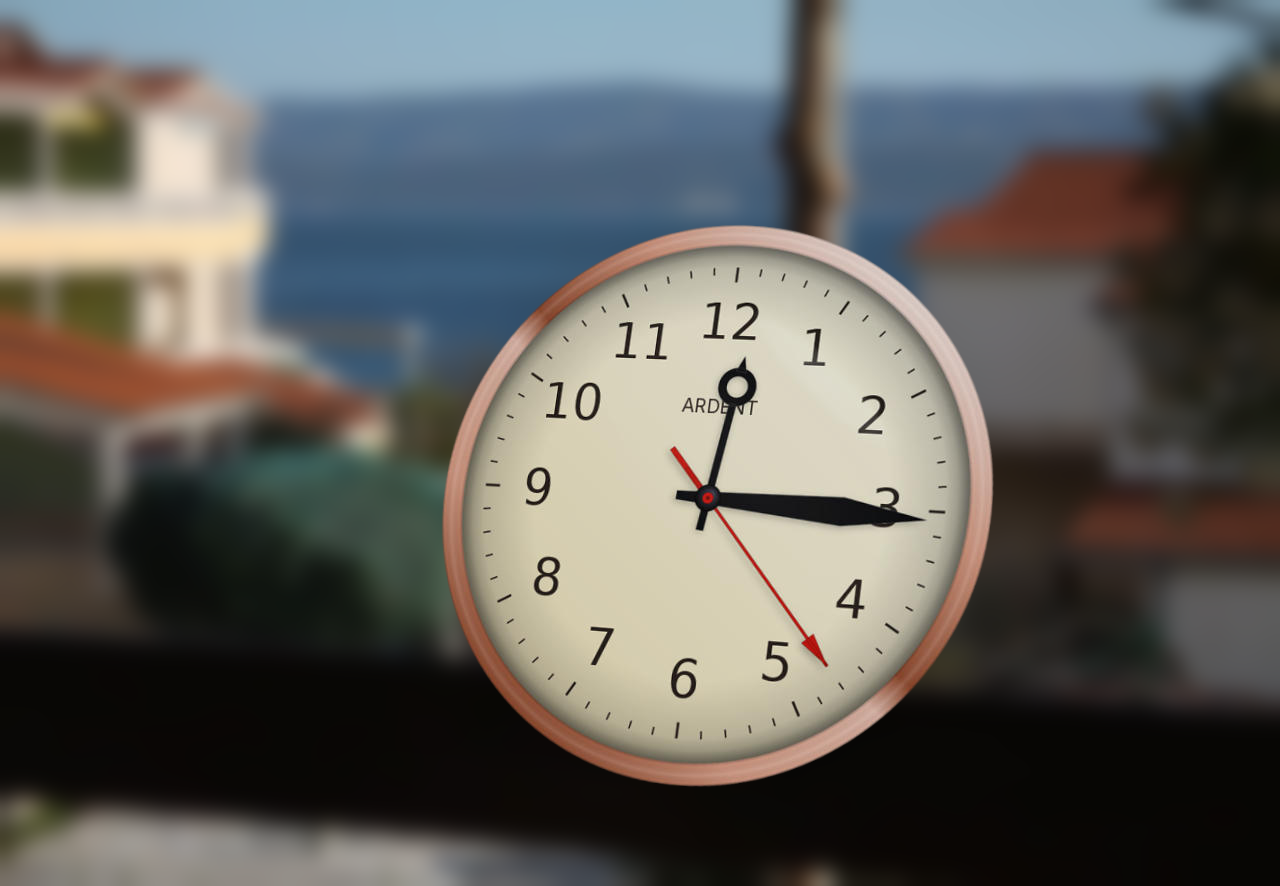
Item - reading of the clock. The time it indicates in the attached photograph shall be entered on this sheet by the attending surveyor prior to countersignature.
12:15:23
